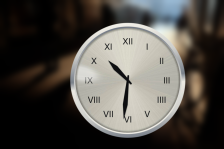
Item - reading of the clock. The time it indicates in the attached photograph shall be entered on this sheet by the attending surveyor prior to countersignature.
10:31
